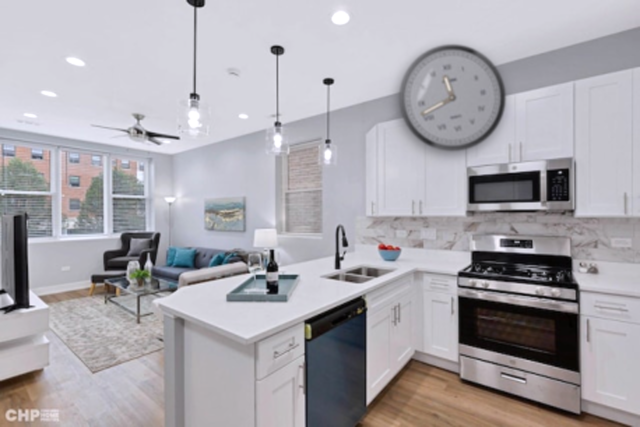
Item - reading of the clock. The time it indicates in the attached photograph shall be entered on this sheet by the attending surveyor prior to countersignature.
11:42
